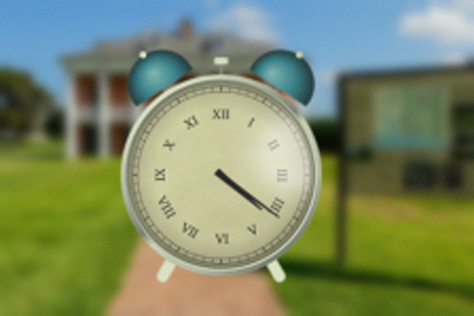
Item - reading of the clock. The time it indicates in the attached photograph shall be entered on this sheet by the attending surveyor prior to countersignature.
4:21
